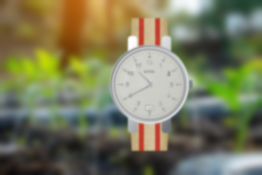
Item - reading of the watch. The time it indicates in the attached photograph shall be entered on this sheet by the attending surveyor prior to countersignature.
10:40
